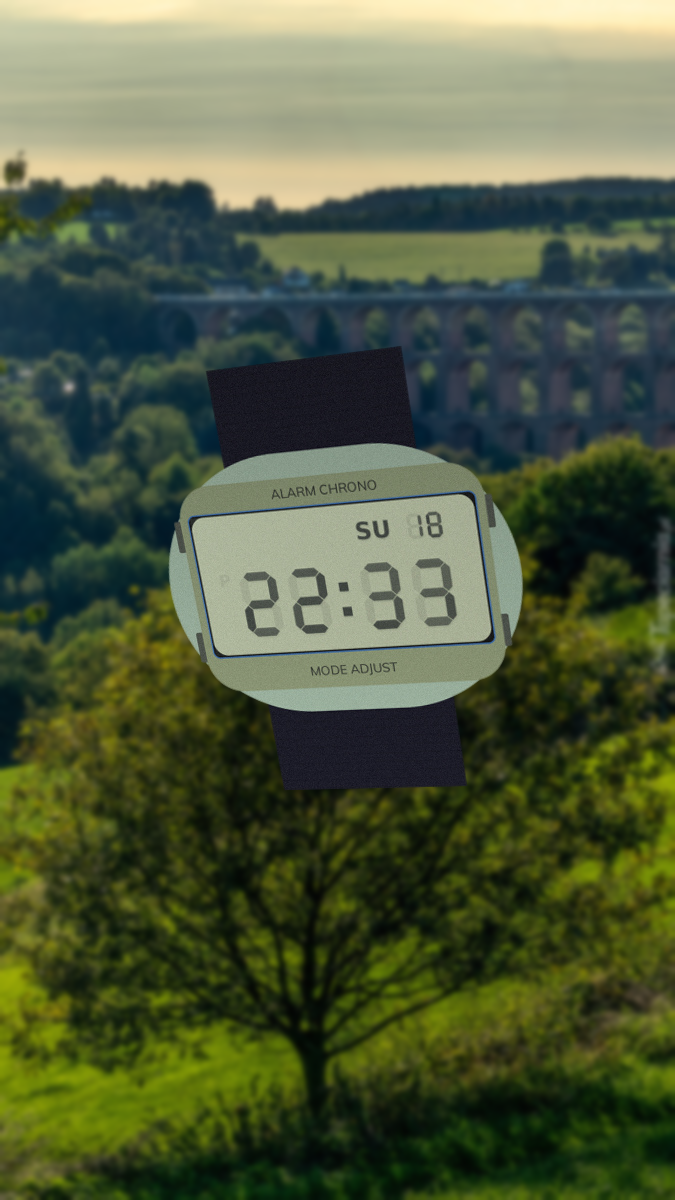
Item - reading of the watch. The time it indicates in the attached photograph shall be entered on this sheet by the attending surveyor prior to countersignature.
22:33
